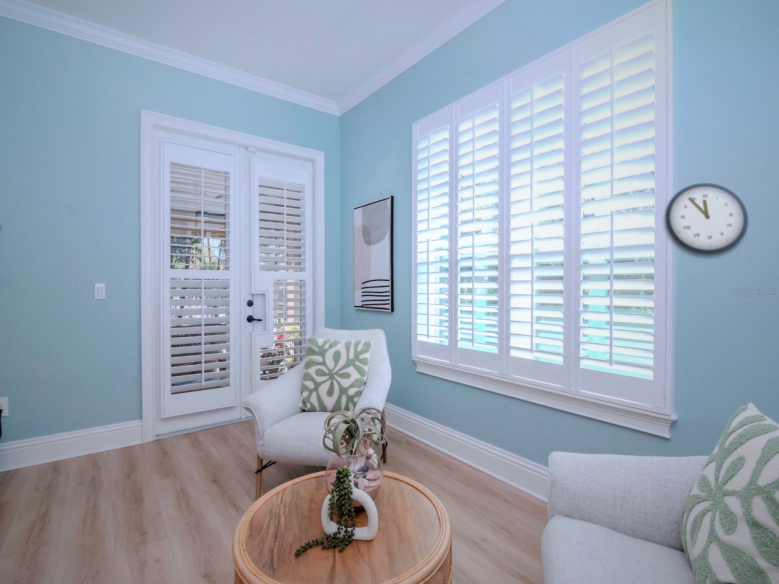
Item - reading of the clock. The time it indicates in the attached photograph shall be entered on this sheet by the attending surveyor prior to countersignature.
11:54
